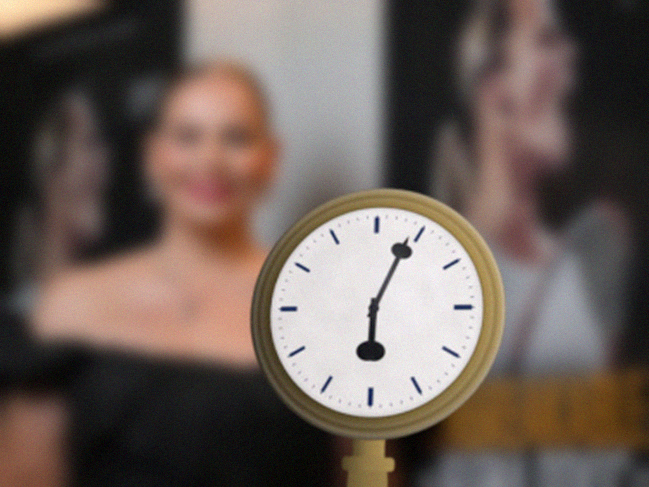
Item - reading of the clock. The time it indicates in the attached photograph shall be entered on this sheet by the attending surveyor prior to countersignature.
6:04
